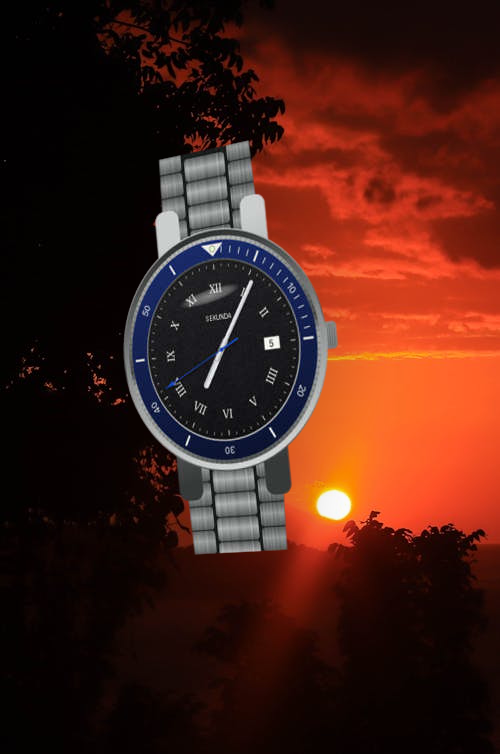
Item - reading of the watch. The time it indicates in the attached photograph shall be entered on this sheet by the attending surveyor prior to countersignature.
7:05:41
